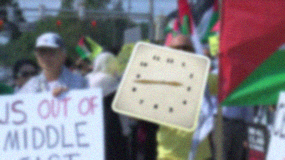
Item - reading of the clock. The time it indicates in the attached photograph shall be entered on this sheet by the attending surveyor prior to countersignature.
2:43
